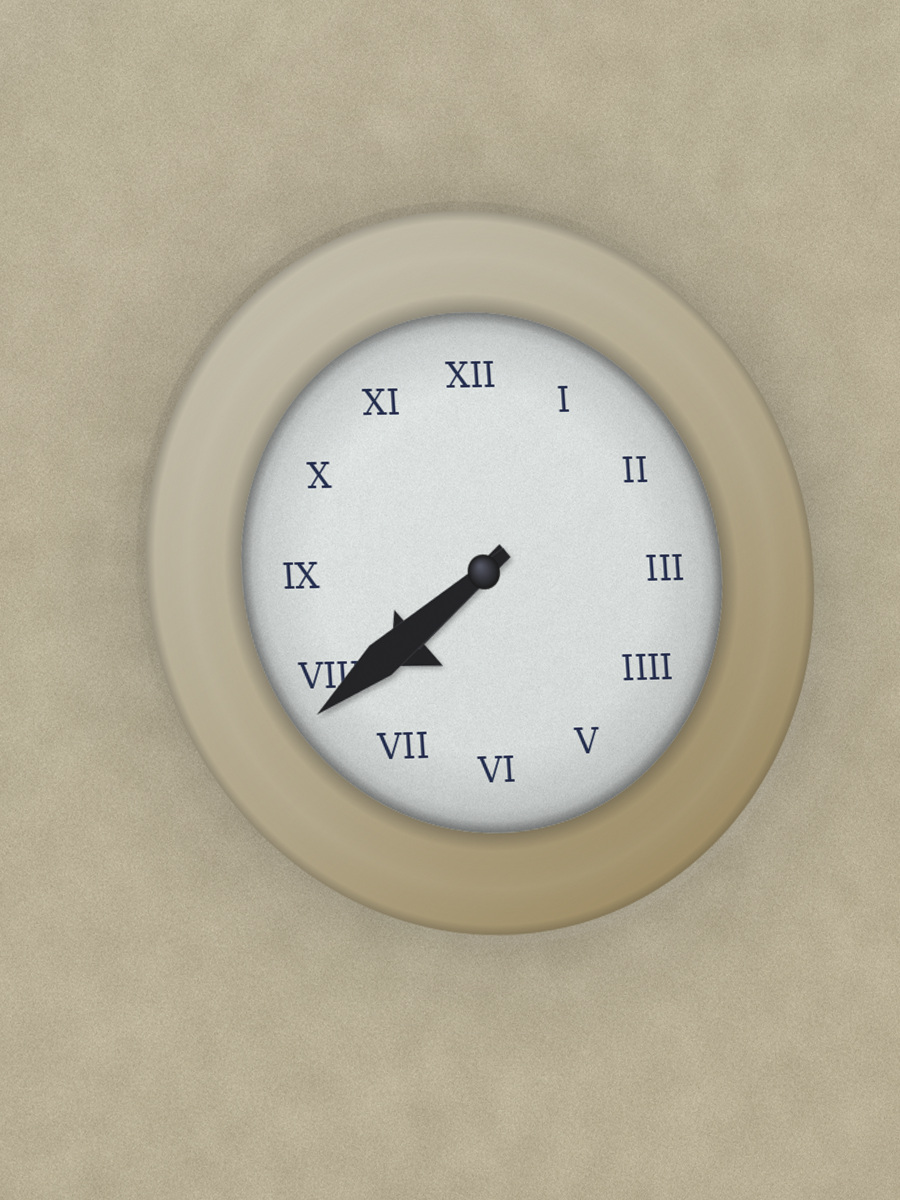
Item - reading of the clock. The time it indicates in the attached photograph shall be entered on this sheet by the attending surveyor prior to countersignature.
7:39
